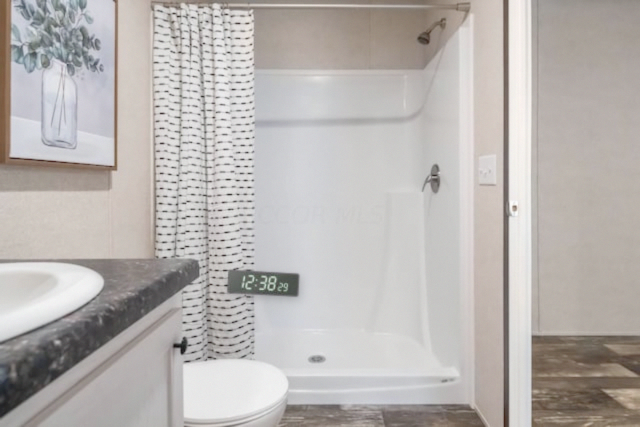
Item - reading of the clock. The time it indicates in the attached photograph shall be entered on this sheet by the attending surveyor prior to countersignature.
12:38
